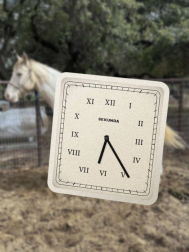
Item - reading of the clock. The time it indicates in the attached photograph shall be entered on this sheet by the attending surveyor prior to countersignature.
6:24
